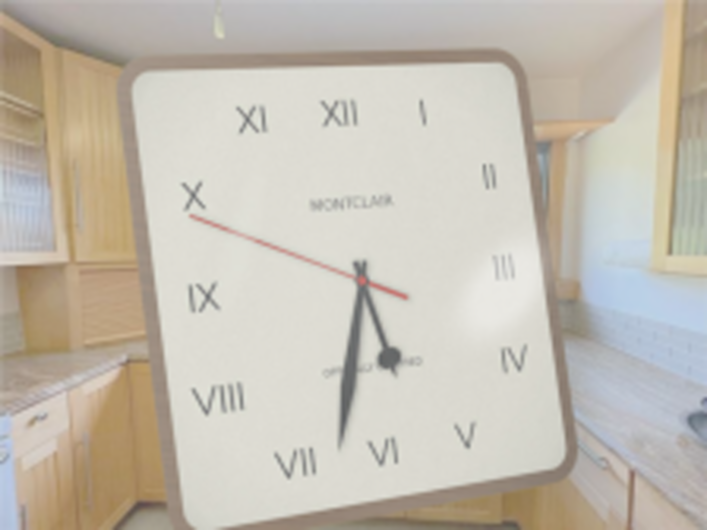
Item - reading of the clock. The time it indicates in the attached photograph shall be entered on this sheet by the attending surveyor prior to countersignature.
5:32:49
